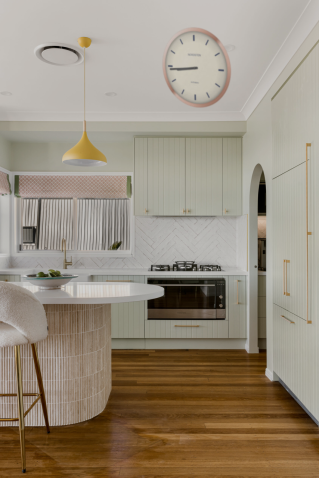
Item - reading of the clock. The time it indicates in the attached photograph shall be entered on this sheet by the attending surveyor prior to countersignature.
8:44
